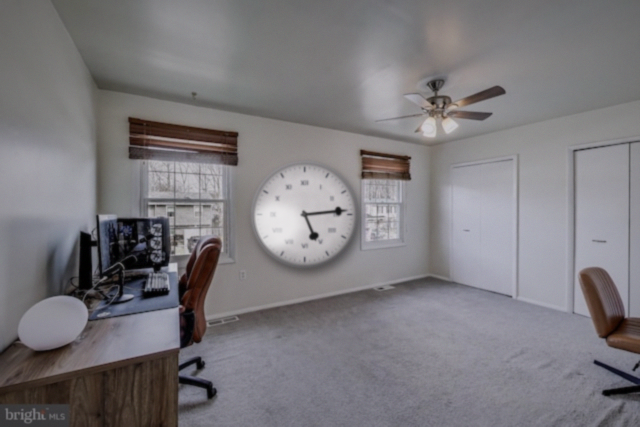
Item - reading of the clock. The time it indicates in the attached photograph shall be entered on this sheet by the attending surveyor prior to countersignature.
5:14
